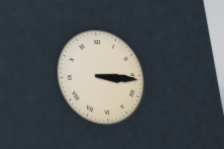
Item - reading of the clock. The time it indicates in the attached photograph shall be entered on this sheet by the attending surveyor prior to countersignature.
3:16
